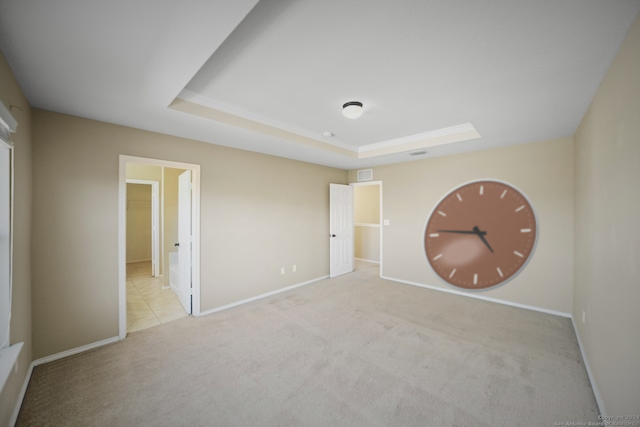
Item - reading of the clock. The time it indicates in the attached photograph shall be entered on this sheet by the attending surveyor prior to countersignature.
4:46
